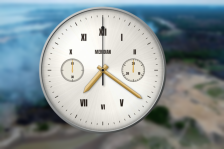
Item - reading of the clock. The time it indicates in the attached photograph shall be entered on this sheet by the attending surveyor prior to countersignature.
7:21
